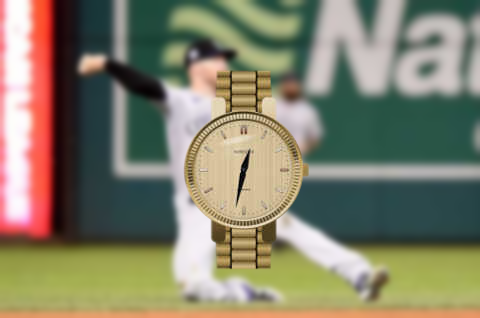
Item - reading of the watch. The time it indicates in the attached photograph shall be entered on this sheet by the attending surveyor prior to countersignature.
12:32
